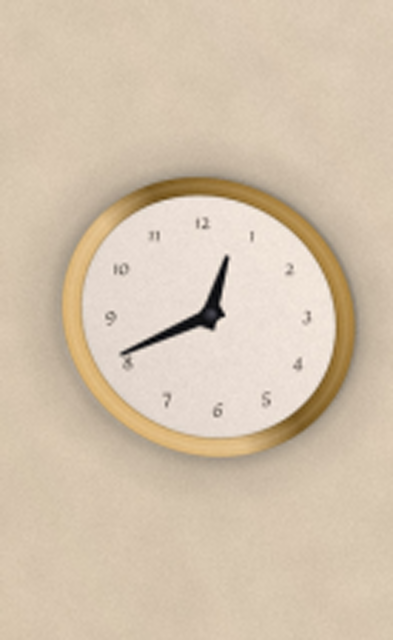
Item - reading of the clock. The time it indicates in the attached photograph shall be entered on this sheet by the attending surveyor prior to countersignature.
12:41
